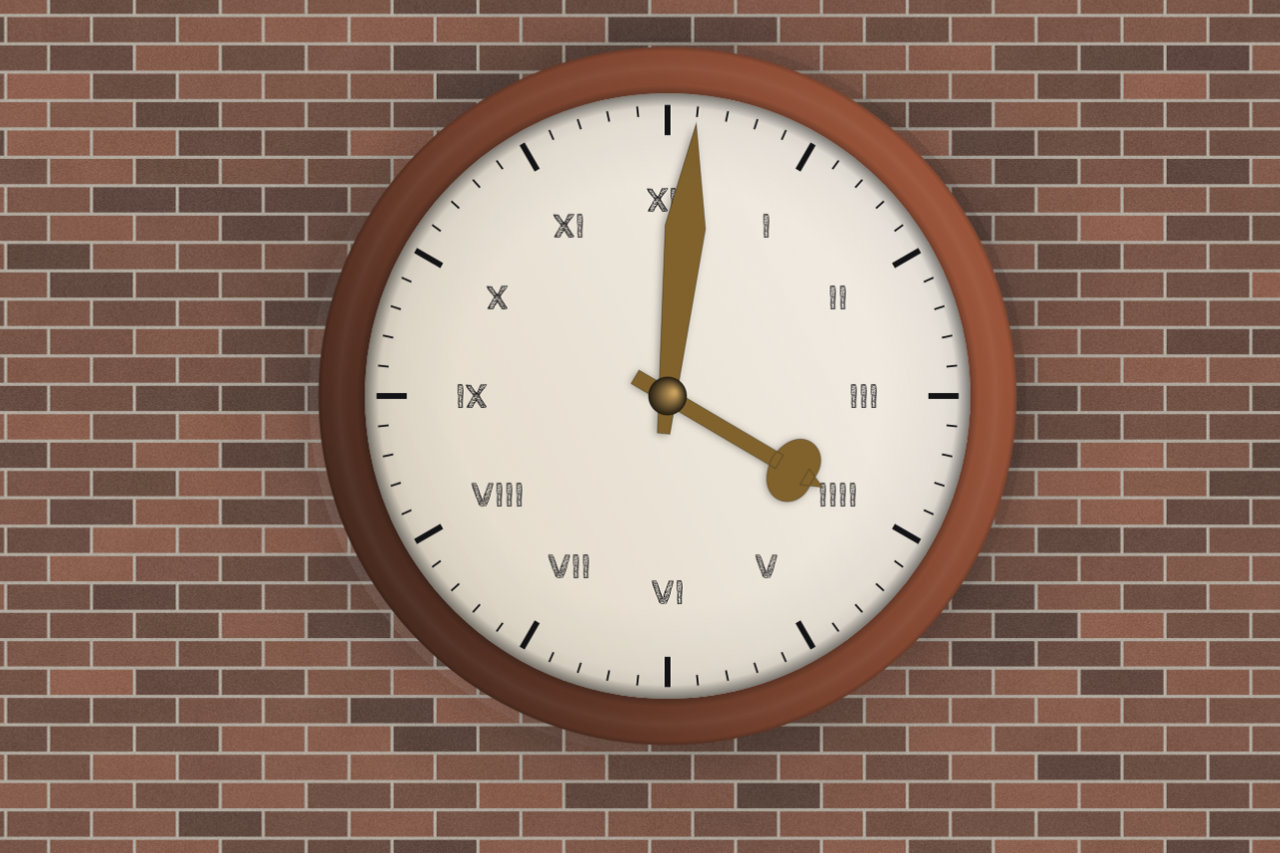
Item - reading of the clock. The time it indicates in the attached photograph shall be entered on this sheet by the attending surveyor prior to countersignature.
4:01
